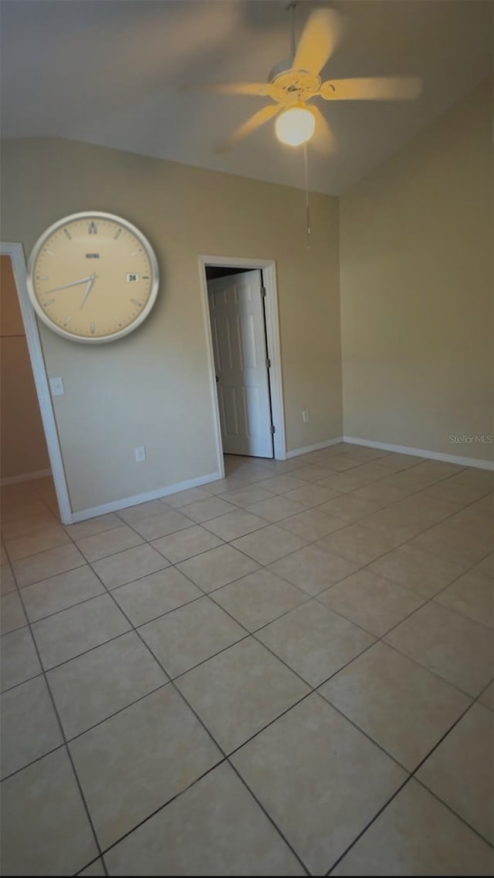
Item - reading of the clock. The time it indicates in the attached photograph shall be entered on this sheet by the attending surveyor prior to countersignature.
6:42
